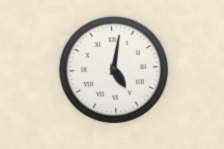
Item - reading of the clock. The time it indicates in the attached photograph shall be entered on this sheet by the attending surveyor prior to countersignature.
5:02
